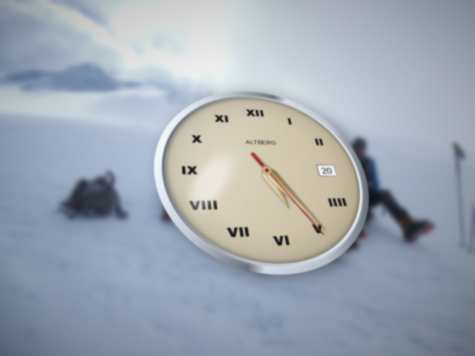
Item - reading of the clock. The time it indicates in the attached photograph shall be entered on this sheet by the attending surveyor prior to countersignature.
5:24:25
